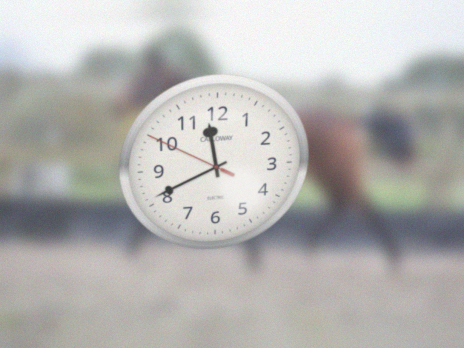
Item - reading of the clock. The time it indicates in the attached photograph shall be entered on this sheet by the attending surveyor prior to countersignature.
11:40:50
